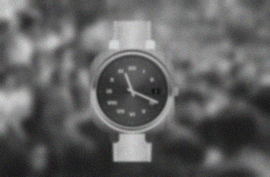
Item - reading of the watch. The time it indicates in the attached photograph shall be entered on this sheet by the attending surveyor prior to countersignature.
11:19
